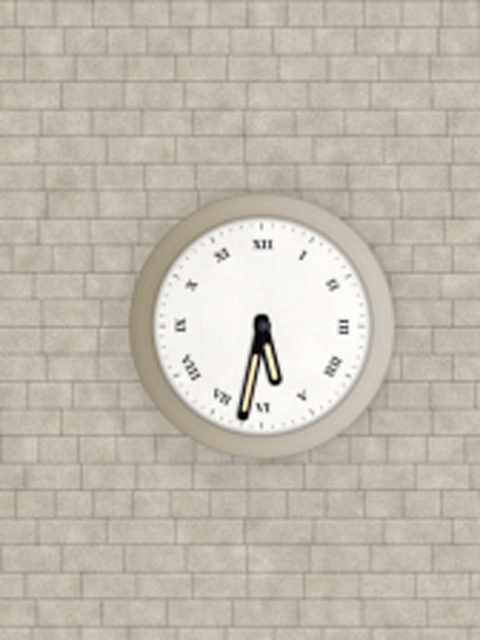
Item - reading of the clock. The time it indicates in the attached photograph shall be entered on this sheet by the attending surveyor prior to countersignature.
5:32
